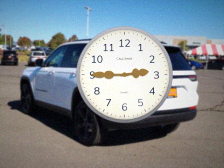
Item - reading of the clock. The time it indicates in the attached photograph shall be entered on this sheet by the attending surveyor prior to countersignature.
2:45
